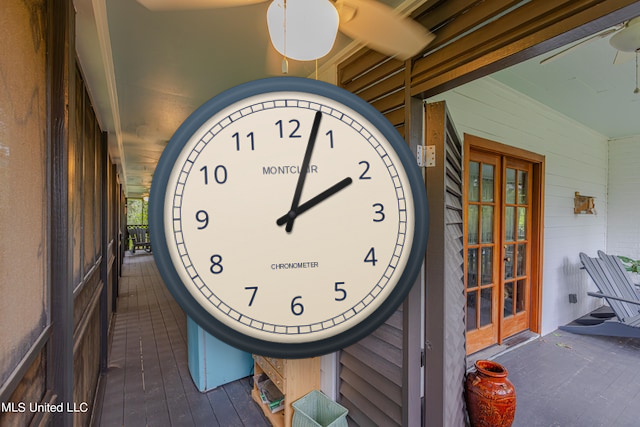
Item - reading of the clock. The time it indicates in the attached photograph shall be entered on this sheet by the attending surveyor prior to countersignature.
2:03
